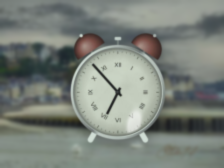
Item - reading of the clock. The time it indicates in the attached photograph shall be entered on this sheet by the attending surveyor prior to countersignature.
6:53
